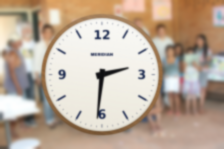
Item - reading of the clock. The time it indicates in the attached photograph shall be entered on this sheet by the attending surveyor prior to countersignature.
2:31
